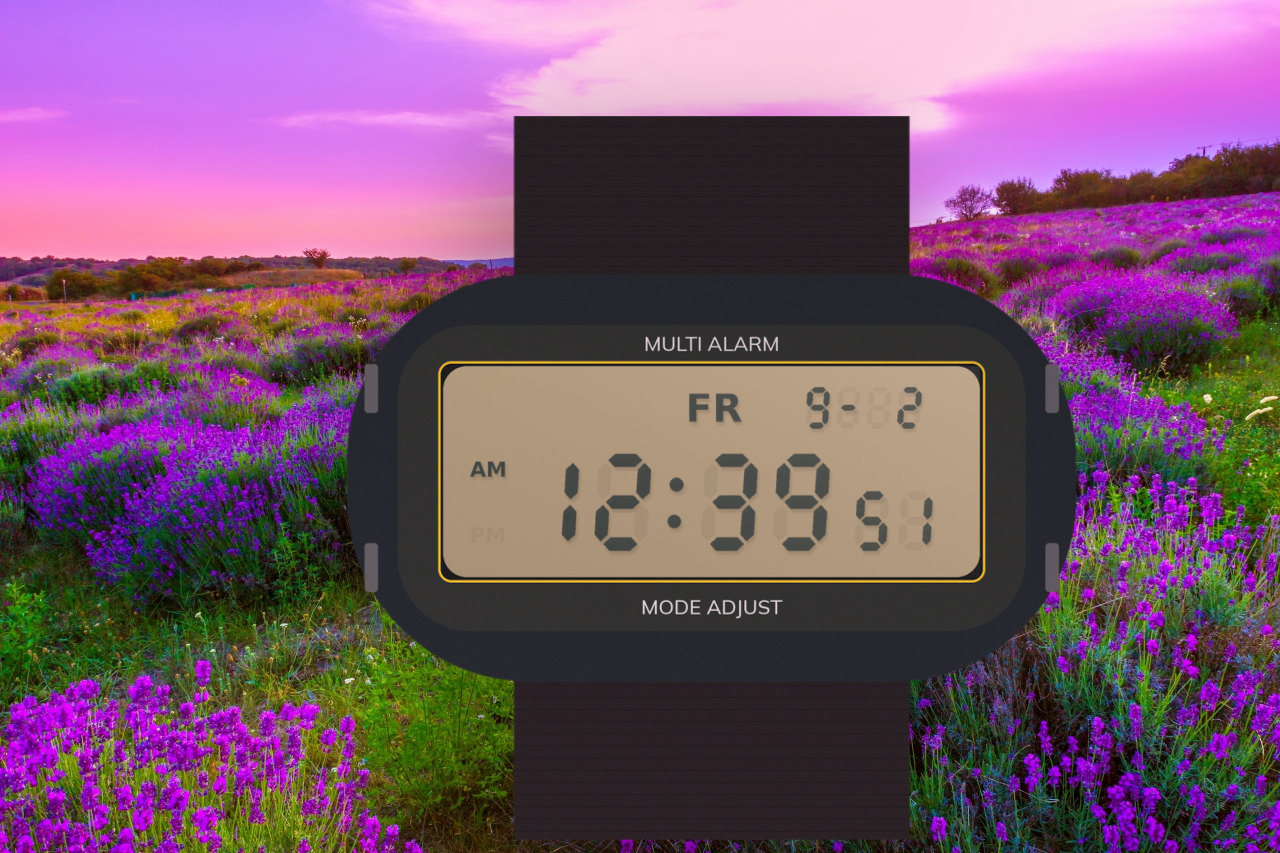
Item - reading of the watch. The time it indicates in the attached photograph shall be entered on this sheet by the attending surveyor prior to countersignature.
12:39:51
